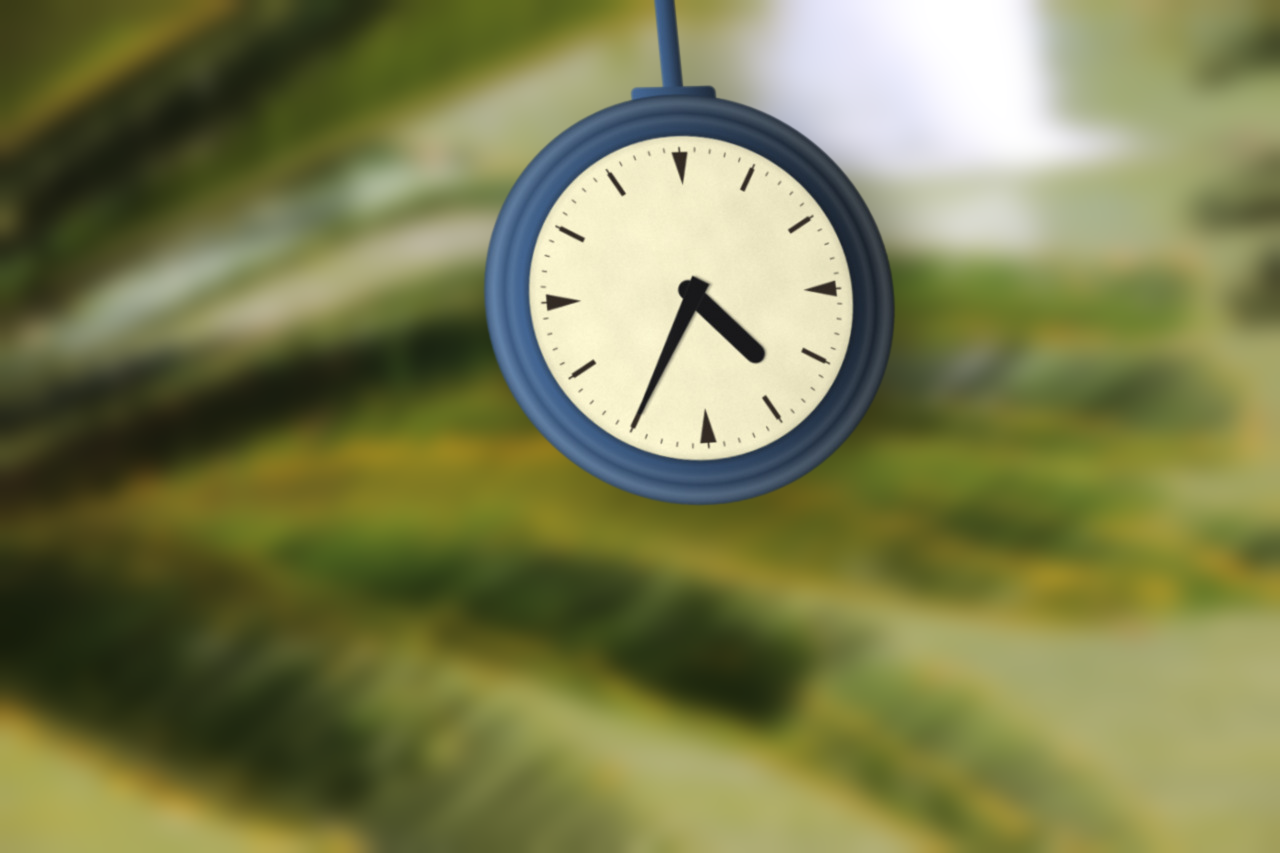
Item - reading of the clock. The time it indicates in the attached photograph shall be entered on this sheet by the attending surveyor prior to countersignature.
4:35
